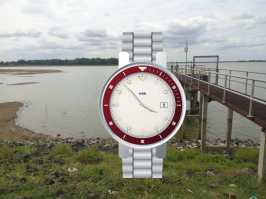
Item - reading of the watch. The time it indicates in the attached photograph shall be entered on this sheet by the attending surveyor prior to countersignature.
3:53
